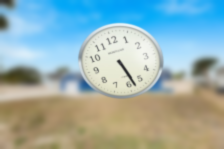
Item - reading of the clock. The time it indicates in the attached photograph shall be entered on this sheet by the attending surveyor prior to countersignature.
5:28
